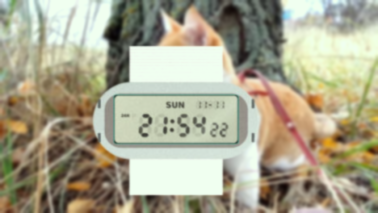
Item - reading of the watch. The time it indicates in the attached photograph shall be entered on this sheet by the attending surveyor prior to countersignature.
21:54:22
